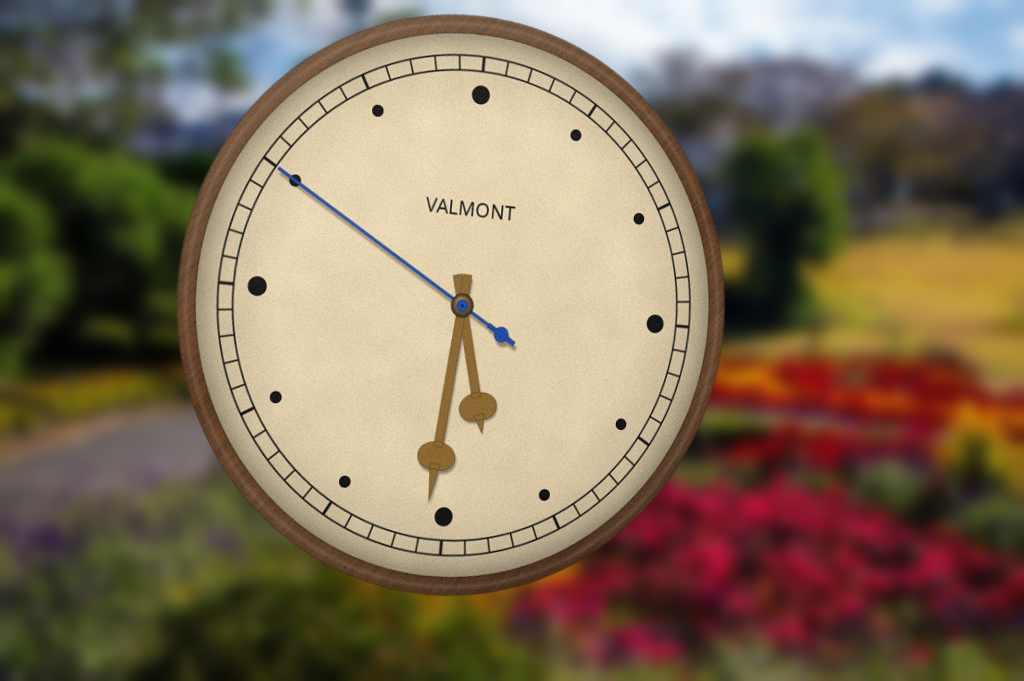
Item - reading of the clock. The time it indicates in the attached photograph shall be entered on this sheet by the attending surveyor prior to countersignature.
5:30:50
